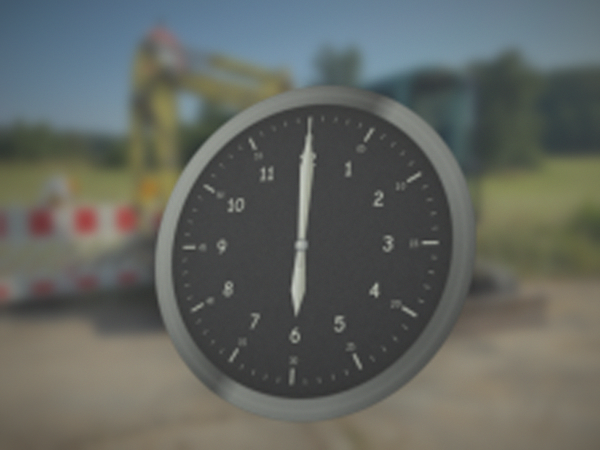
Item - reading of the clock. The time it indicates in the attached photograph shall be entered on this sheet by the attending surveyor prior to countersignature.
6:00
